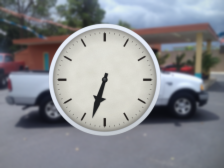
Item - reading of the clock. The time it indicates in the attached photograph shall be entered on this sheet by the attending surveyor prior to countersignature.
6:33
